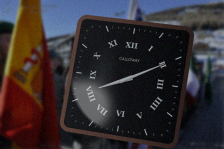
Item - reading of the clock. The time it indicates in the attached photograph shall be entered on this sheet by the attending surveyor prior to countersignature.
8:10
